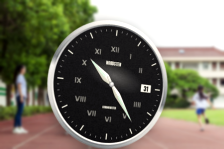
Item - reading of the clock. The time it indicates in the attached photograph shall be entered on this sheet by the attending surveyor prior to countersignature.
10:24
